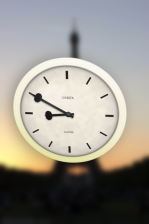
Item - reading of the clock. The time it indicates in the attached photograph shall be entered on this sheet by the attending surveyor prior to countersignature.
8:50
